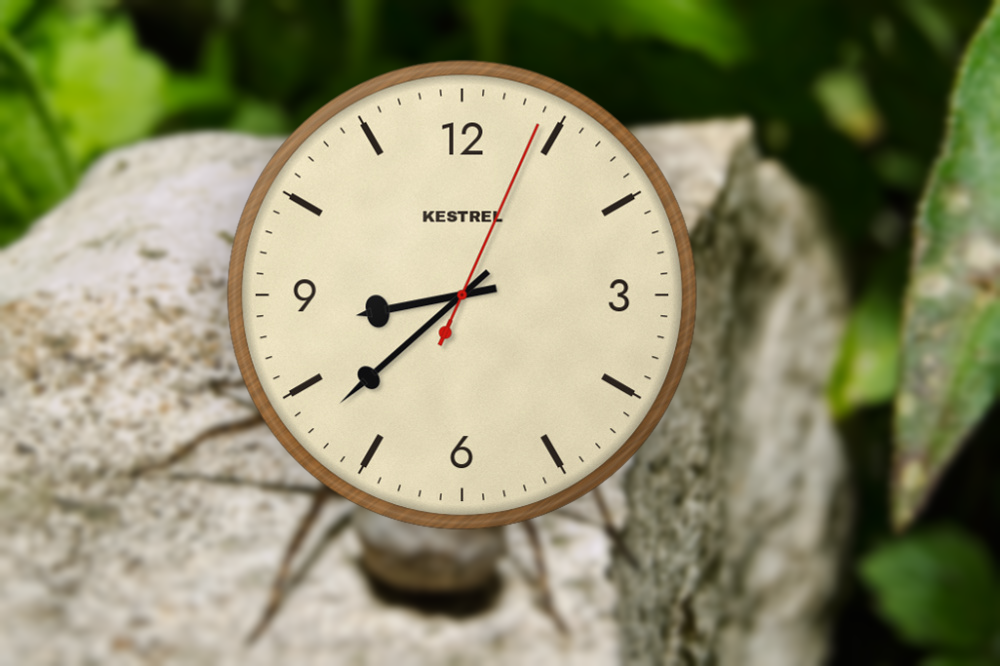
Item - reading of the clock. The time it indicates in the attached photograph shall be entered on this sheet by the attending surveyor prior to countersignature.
8:38:04
